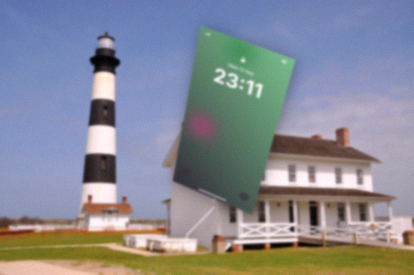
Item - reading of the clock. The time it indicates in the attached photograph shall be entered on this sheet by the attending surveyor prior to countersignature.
23:11
